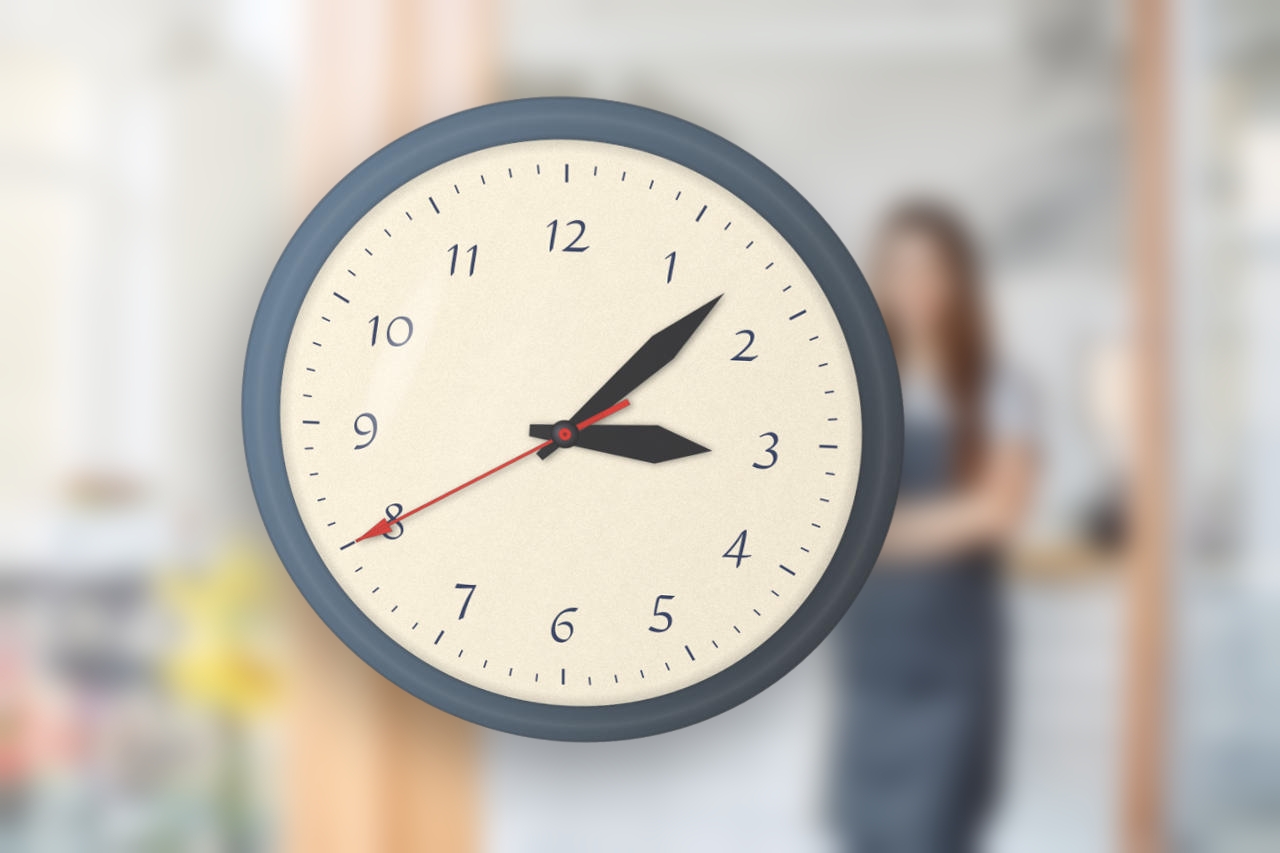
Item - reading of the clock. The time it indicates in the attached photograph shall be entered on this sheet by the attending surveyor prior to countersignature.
3:07:40
